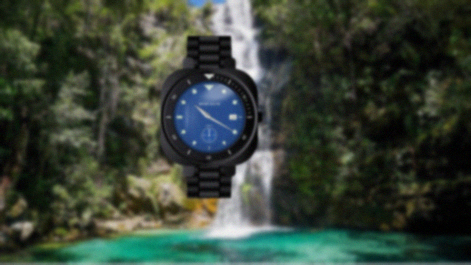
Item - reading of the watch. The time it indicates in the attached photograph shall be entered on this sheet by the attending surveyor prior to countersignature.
10:20
